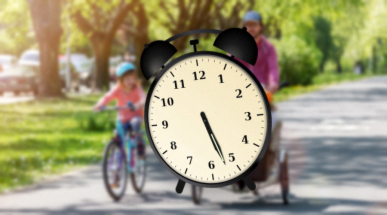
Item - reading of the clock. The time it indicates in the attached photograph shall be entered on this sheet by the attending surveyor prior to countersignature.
5:27
